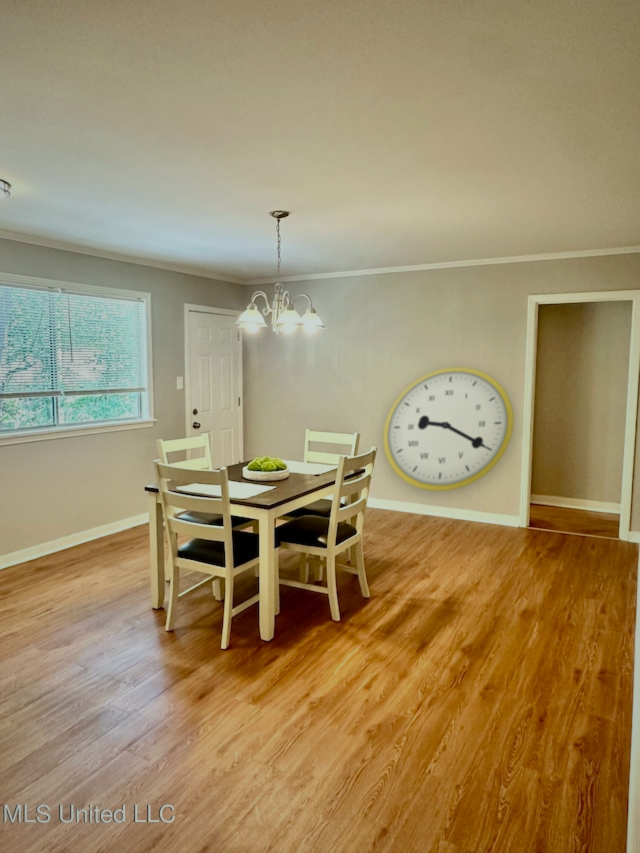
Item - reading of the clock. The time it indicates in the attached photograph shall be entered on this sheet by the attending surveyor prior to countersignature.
9:20
